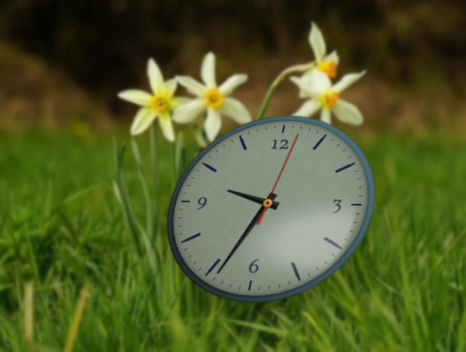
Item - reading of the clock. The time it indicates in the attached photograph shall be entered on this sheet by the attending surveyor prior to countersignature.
9:34:02
